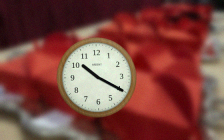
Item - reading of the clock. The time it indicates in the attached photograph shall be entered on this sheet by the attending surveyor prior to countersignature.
10:20
